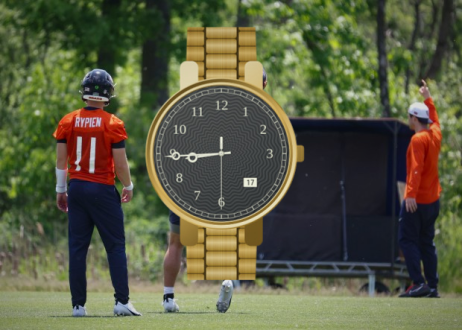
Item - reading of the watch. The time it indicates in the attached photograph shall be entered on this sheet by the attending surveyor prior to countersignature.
8:44:30
